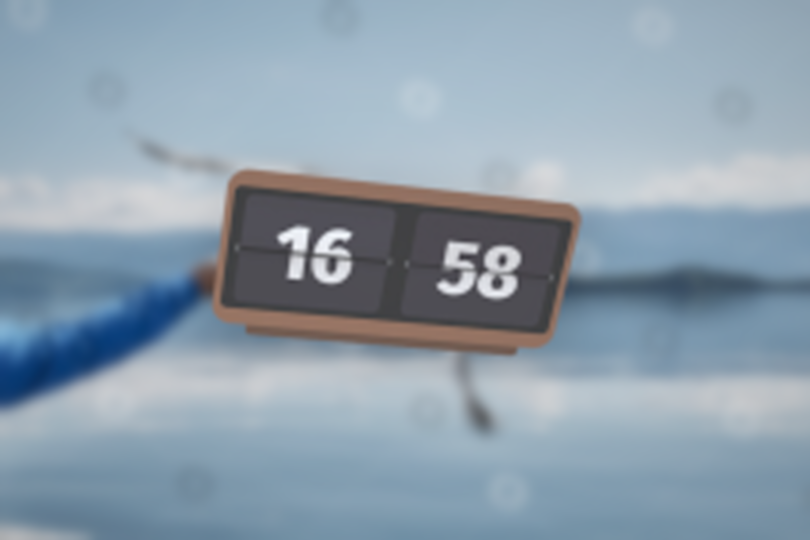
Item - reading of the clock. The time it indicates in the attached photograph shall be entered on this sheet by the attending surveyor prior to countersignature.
16:58
